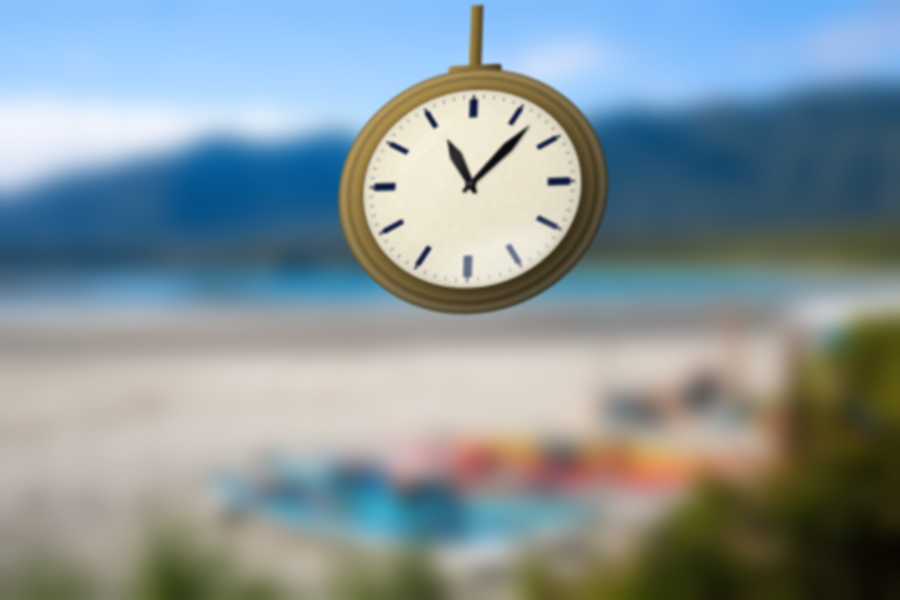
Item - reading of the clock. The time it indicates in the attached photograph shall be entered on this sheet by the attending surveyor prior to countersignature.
11:07
